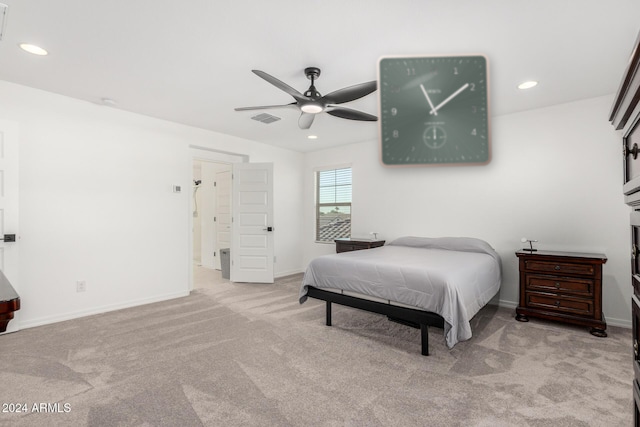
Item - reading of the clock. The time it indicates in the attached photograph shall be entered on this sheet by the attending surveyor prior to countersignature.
11:09
